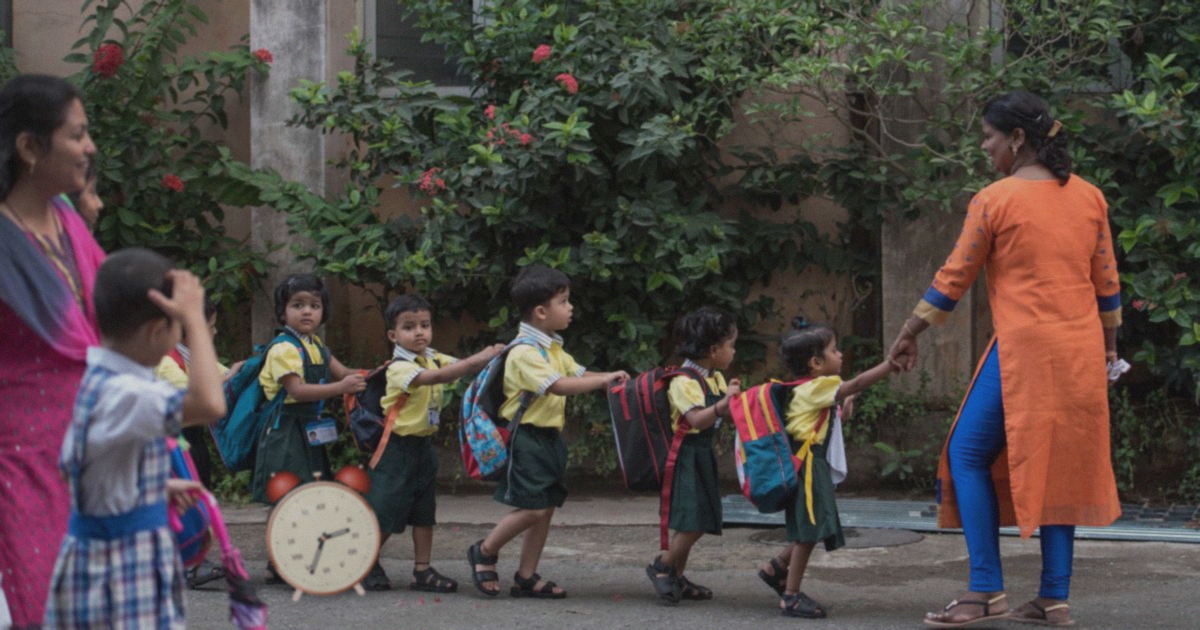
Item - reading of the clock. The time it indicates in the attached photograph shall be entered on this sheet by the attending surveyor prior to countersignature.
2:34
